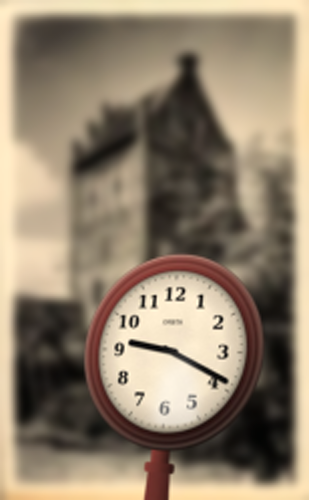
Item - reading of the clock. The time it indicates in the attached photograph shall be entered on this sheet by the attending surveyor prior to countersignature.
9:19
